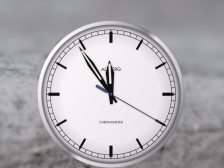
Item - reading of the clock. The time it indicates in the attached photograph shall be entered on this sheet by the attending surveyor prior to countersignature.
11:54:20
